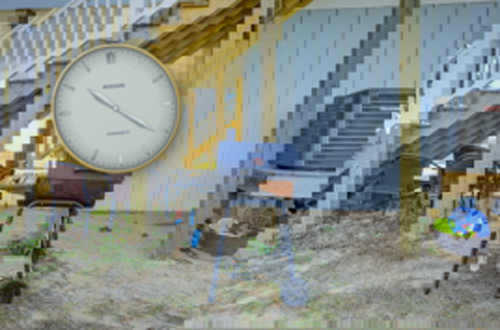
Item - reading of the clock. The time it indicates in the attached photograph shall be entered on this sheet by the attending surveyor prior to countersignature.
10:21
